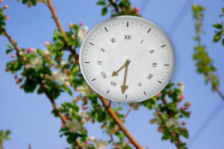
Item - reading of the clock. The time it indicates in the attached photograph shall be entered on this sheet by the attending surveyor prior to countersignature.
7:31
